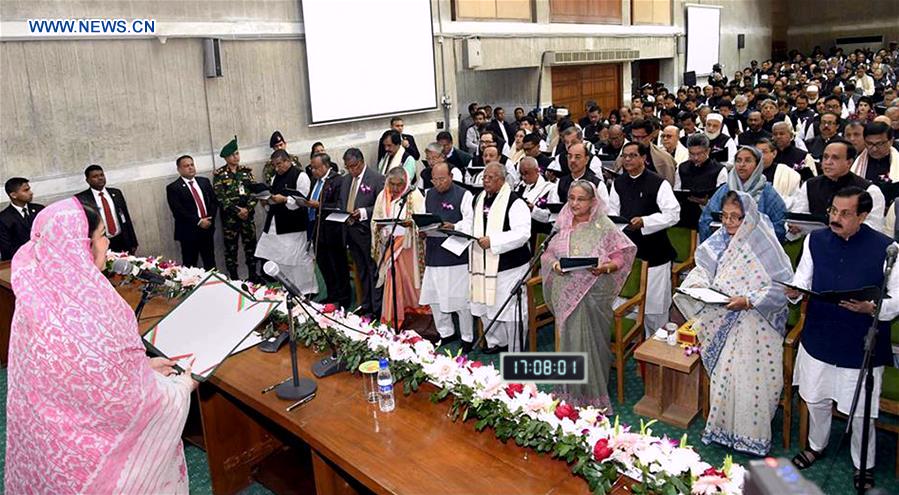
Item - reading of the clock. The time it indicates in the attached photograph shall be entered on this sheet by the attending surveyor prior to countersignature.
17:08:01
